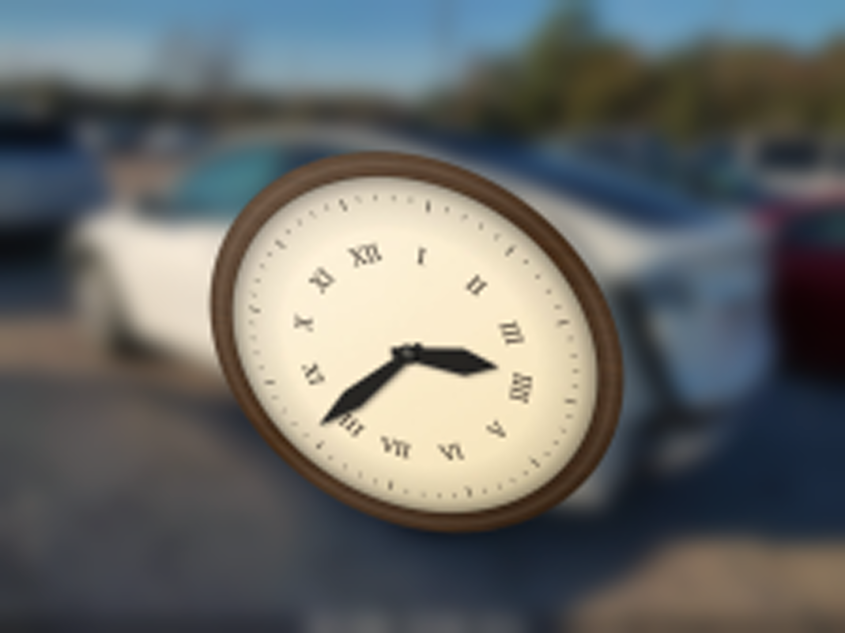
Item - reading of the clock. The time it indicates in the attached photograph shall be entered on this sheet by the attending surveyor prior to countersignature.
3:41
